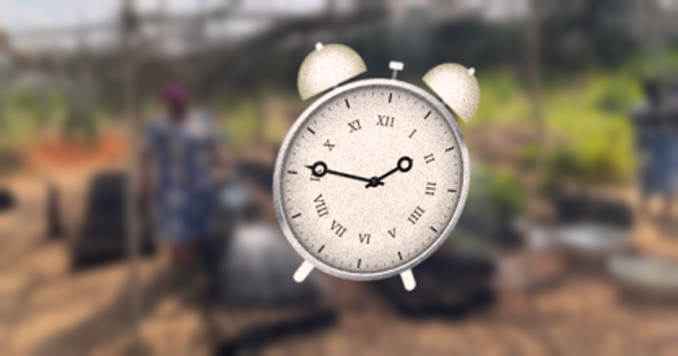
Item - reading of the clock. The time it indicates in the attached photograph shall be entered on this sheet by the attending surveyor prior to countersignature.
1:46
